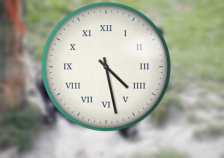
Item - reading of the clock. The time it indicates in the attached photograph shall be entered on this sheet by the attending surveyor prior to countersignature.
4:28
